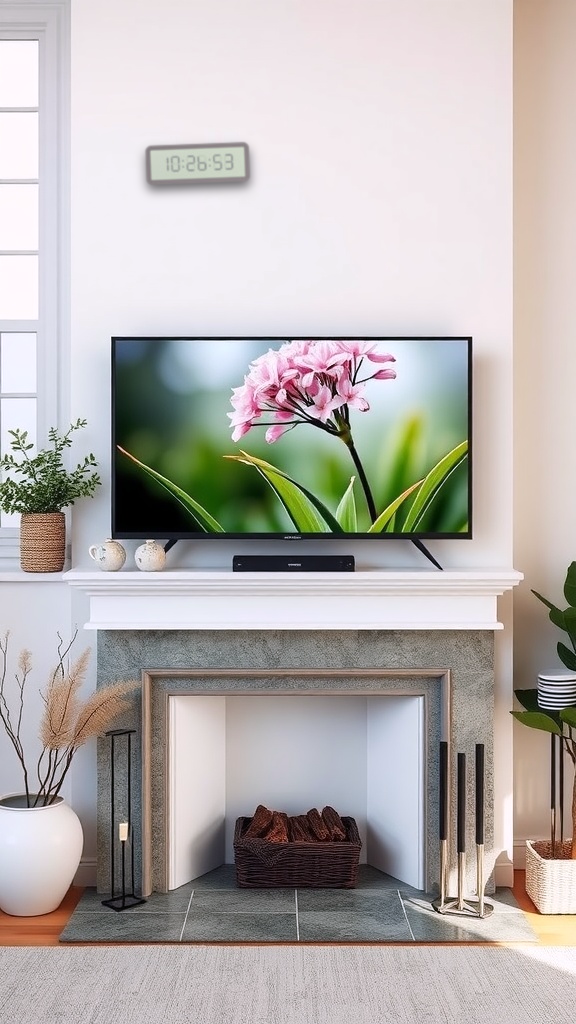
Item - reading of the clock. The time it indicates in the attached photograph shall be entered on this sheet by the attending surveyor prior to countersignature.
10:26:53
